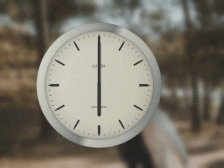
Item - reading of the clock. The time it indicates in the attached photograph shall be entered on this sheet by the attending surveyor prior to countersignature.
6:00
